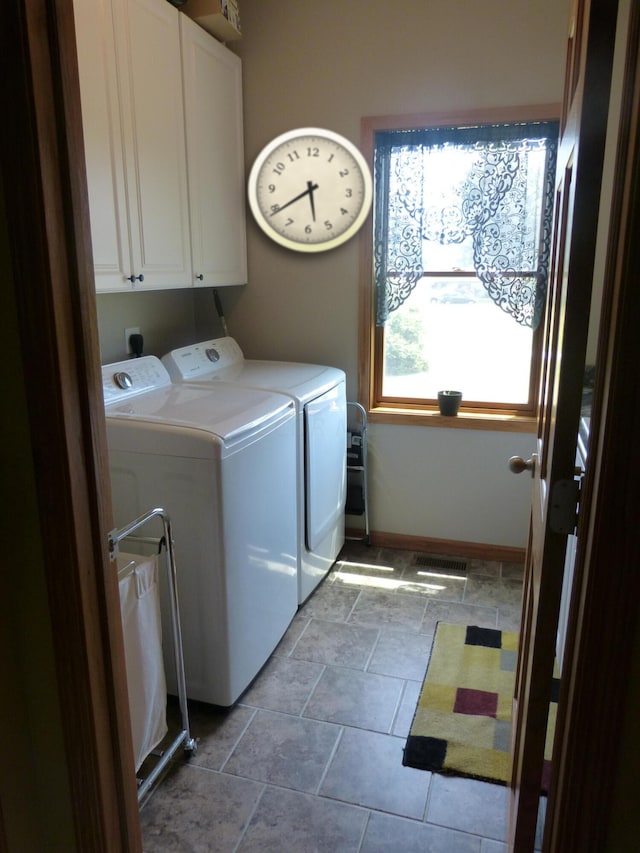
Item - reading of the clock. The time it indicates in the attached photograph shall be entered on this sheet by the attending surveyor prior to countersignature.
5:39
